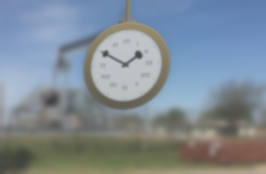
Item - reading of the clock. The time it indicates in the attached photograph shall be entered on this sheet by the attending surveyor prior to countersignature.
1:50
